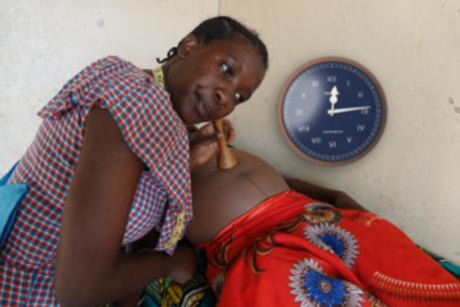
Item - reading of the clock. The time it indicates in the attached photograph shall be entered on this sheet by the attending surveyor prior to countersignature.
12:14
